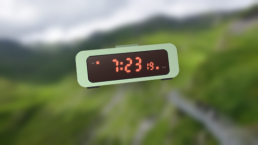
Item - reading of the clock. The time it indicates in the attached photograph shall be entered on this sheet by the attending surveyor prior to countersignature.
7:23:19
